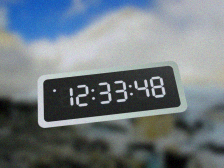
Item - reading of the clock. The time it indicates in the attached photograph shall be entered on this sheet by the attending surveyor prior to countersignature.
12:33:48
